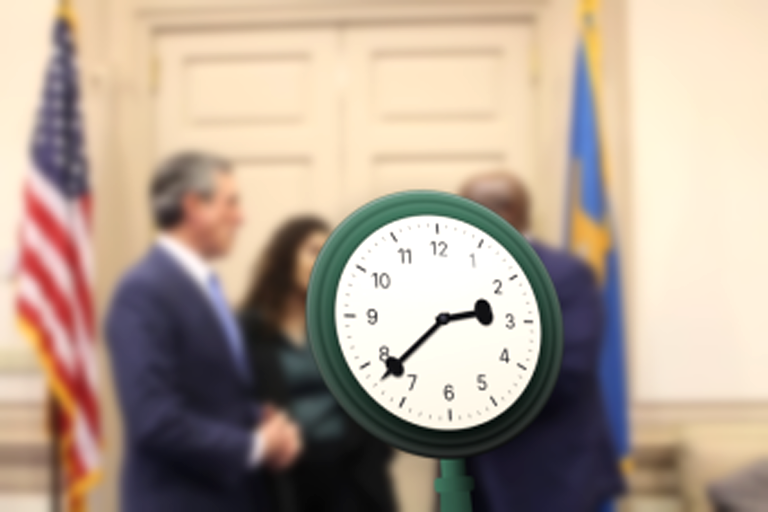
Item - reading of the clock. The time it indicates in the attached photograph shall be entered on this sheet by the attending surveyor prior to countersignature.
2:38
